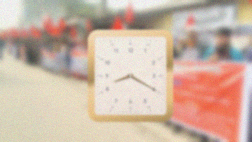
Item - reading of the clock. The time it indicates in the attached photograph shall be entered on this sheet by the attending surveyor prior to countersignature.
8:20
